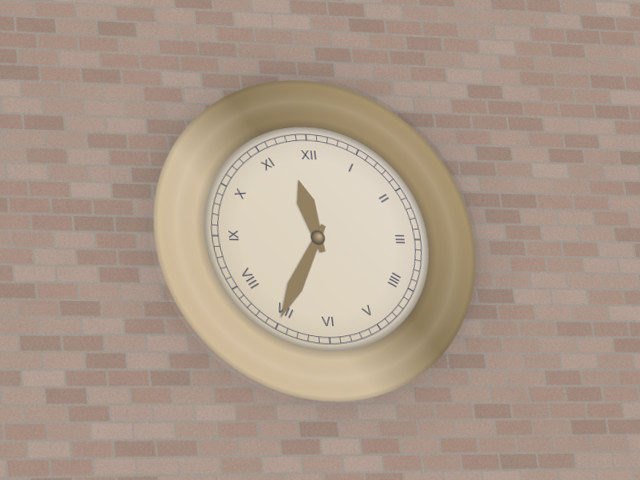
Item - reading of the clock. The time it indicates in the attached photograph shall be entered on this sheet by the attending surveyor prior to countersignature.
11:35
